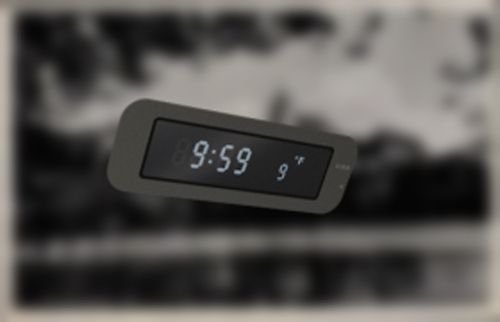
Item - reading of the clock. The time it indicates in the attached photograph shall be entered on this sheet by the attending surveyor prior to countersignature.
9:59
